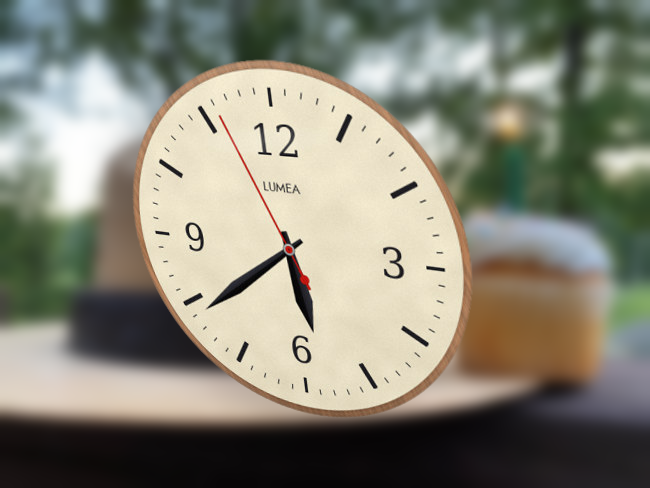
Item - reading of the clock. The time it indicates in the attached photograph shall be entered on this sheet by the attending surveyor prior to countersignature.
5:38:56
